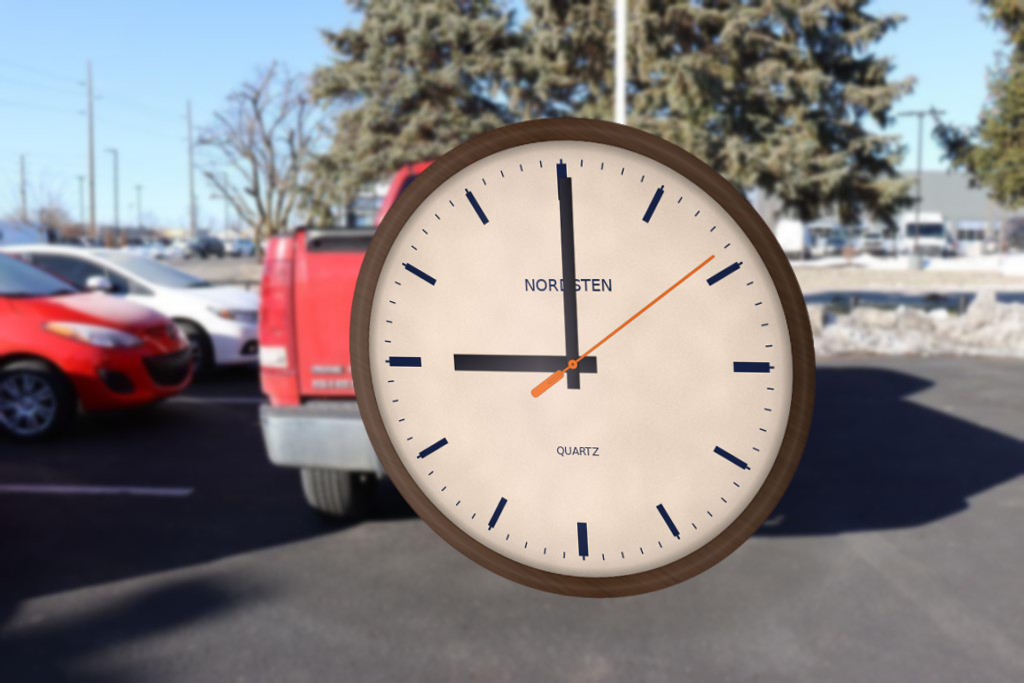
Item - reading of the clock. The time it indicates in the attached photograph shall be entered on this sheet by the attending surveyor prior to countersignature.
9:00:09
